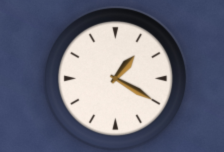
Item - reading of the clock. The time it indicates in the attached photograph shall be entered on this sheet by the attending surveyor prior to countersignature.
1:20
